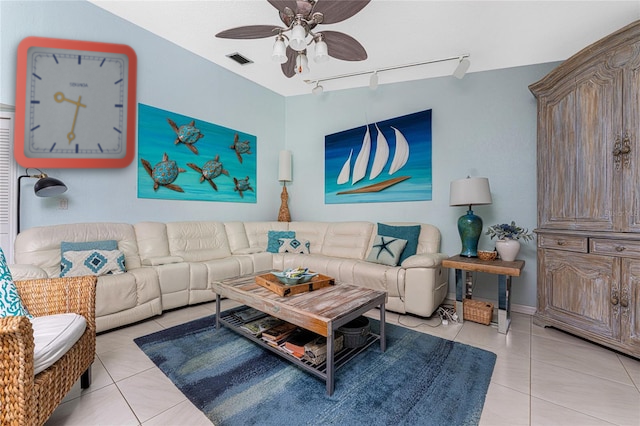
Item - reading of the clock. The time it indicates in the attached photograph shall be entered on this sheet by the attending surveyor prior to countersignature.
9:32
